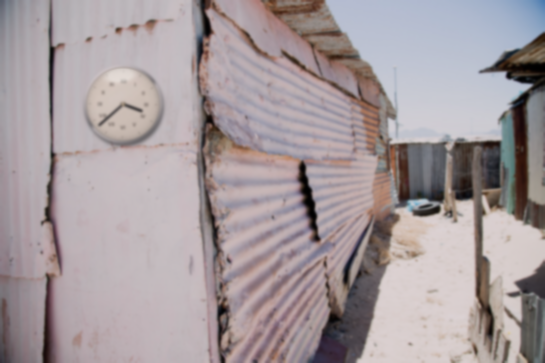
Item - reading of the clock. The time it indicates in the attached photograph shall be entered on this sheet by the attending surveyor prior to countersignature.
3:38
